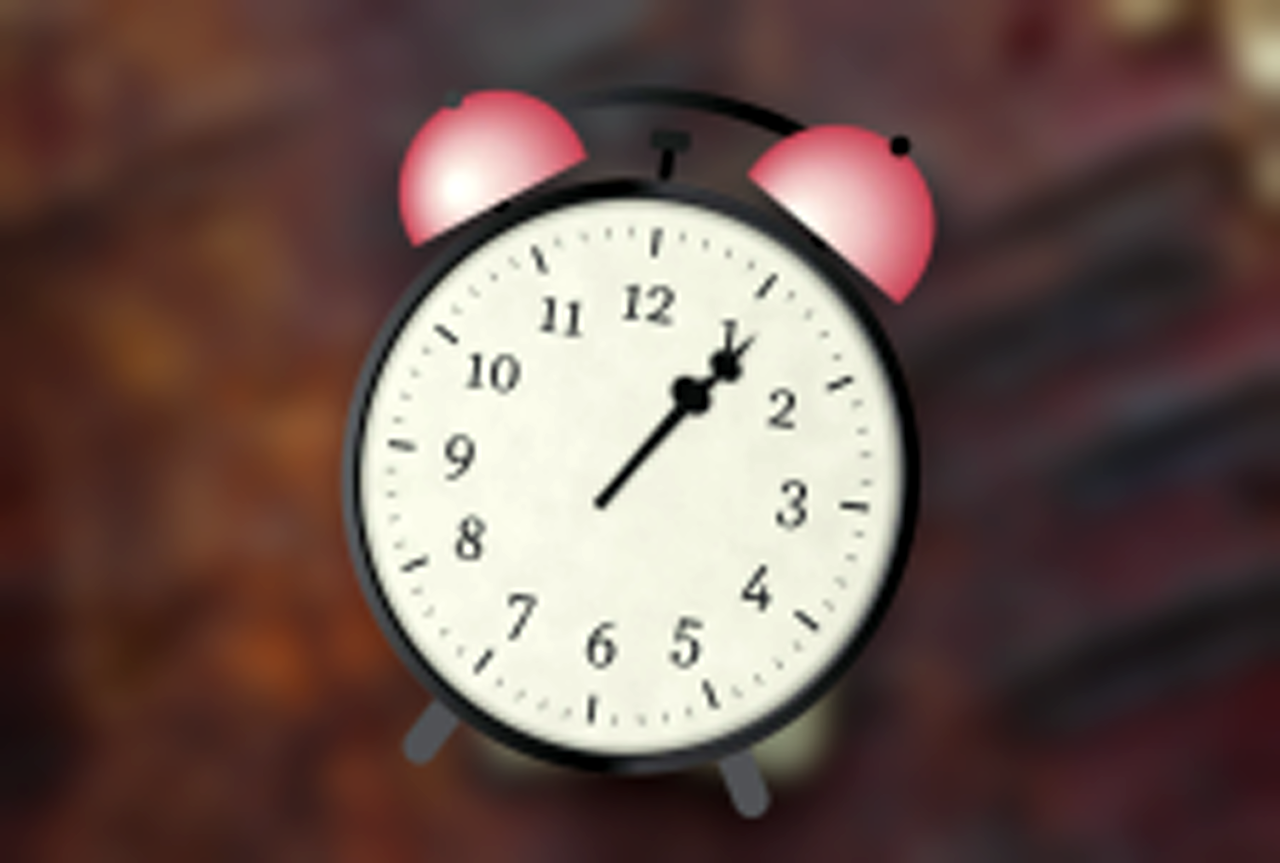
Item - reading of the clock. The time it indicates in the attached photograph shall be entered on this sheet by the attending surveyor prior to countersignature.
1:06
